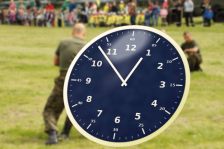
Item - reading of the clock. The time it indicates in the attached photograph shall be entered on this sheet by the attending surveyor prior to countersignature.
12:53
